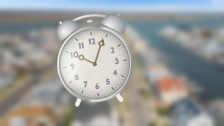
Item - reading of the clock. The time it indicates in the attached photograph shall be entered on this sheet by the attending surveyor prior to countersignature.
10:04
